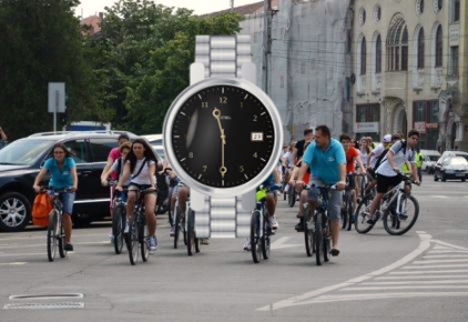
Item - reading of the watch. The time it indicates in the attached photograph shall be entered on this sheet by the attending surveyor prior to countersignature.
11:30
